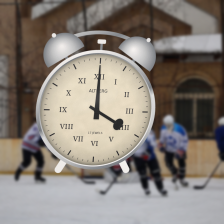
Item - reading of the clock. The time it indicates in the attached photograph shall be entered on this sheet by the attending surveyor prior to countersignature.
4:00
